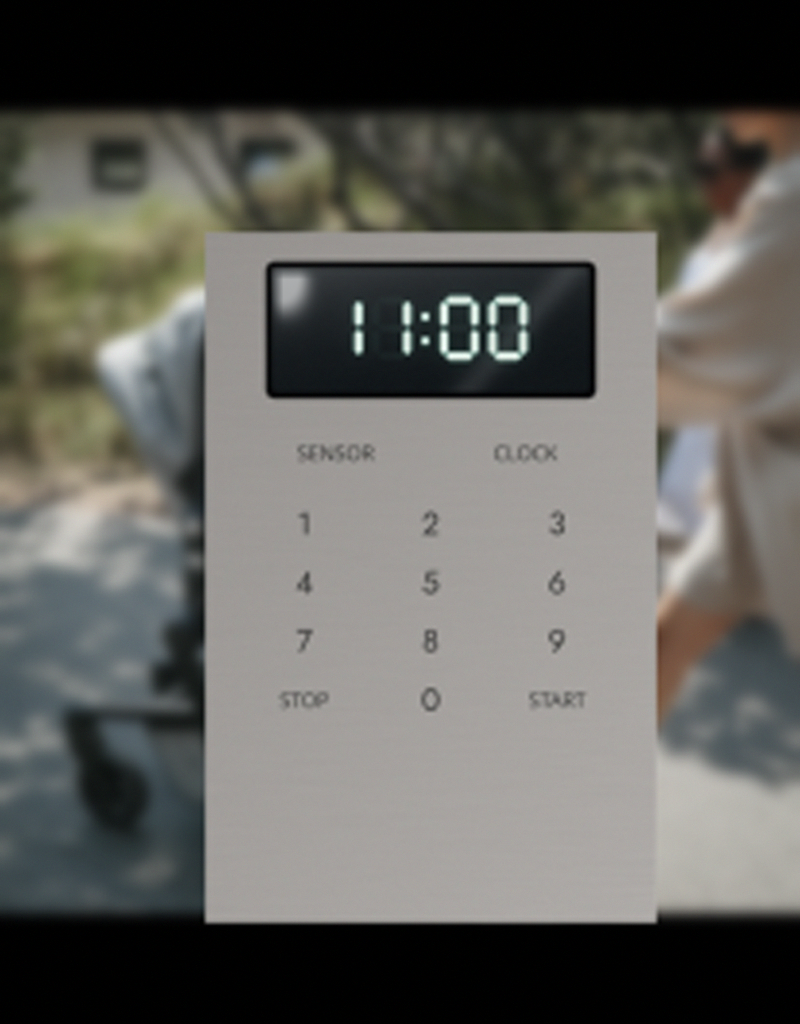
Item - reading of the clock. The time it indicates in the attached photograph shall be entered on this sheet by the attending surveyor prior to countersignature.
11:00
